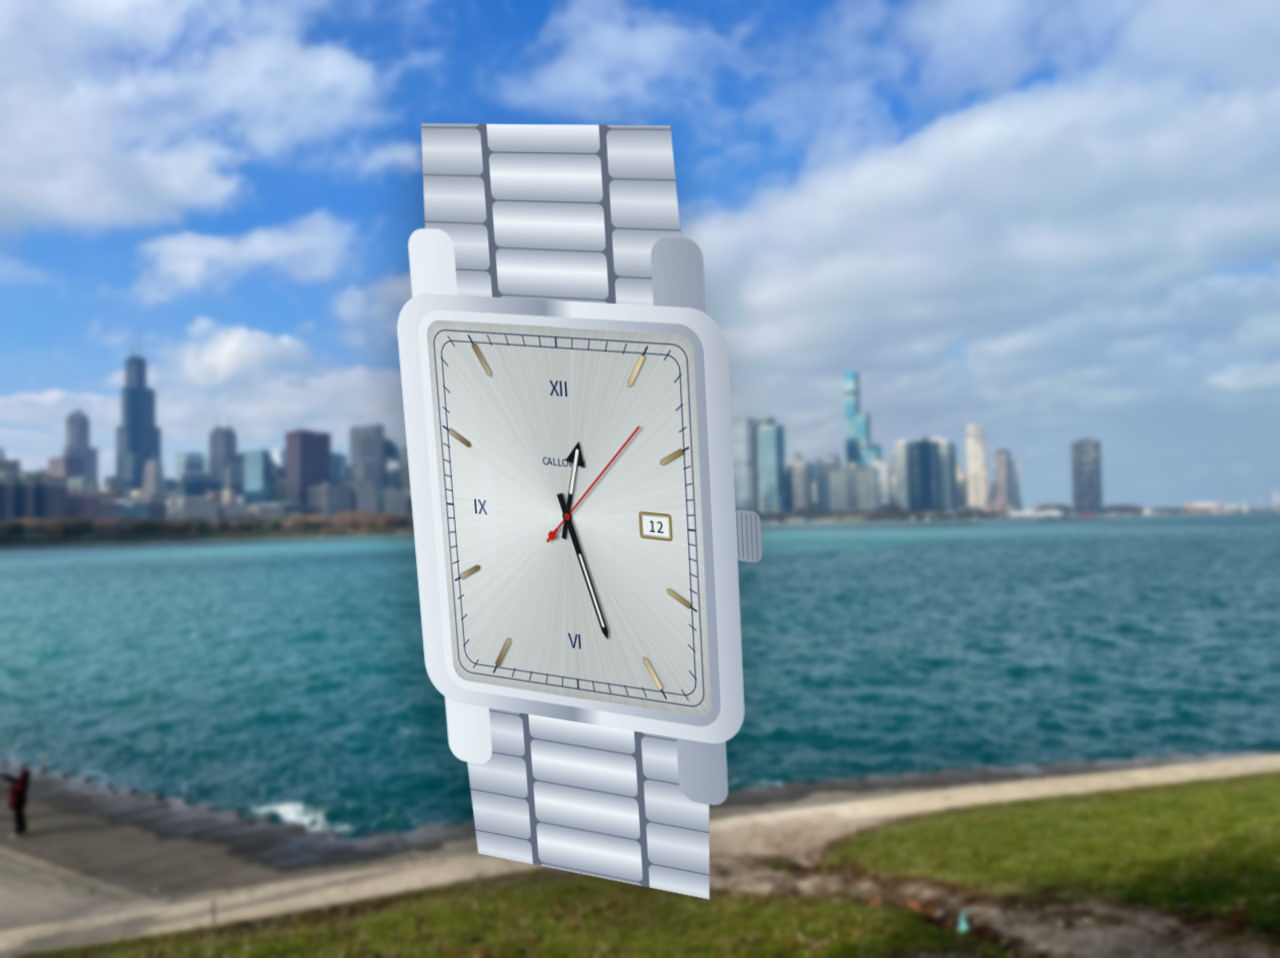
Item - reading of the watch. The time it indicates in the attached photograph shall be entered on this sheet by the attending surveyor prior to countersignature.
12:27:07
